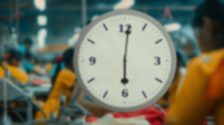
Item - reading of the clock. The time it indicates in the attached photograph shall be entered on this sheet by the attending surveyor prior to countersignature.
6:01
